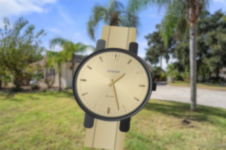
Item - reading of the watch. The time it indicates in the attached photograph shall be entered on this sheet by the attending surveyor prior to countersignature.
1:27
